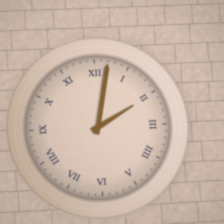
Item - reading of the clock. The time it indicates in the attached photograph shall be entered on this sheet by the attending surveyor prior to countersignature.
2:02
